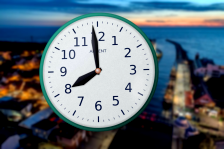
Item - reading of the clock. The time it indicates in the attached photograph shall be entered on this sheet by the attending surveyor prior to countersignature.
7:59
